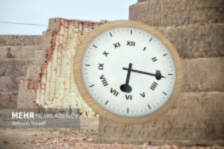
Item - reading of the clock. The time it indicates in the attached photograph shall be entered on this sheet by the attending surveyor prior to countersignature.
6:16
